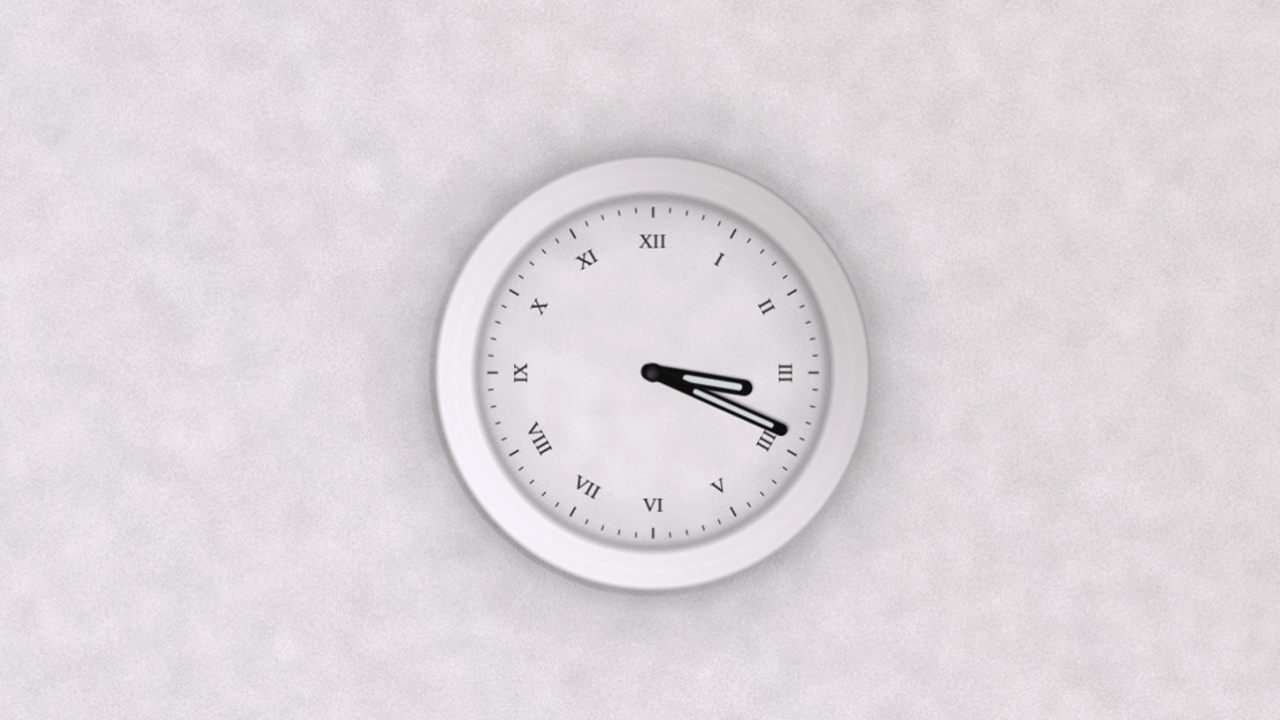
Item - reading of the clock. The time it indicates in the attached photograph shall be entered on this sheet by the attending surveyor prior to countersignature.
3:19
